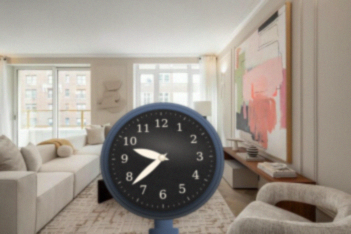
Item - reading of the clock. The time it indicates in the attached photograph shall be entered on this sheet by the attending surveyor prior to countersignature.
9:38
